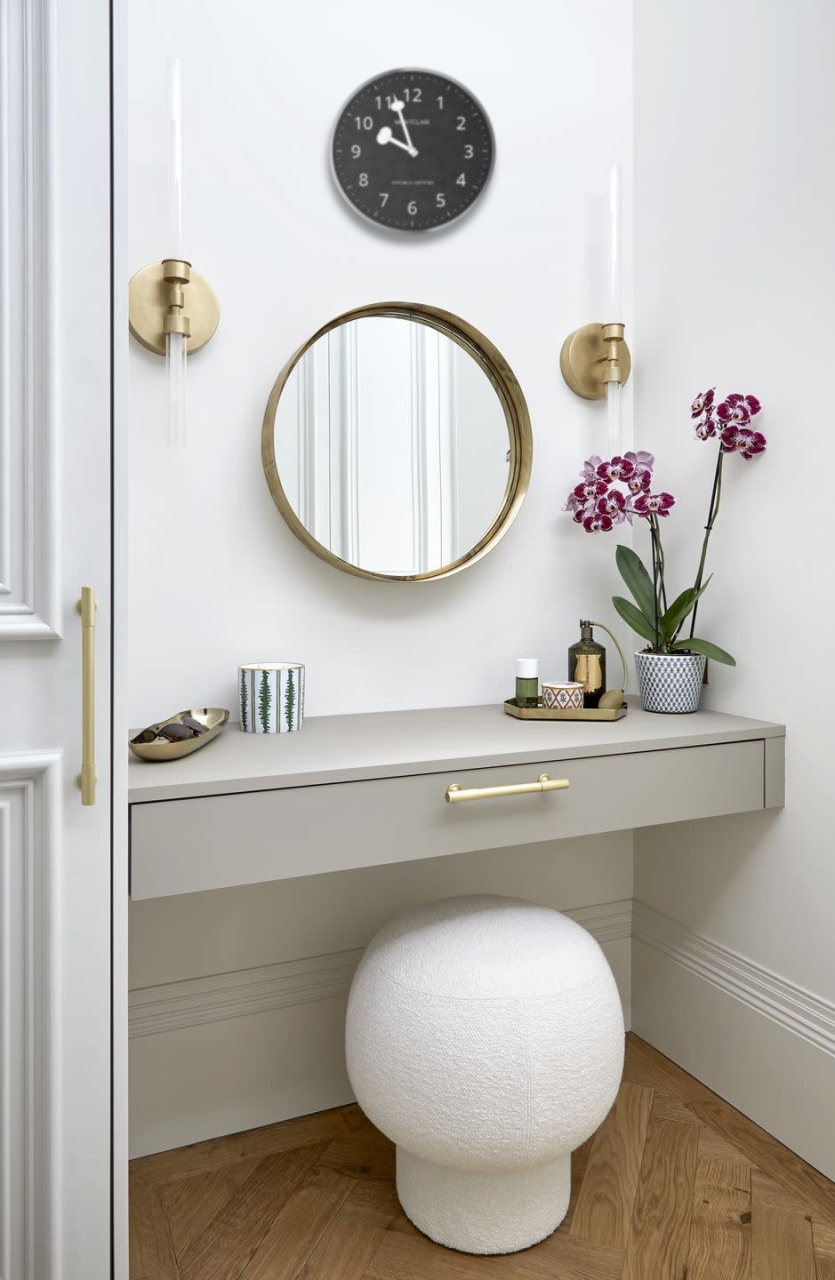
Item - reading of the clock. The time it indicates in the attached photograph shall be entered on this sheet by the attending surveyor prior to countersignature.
9:57
